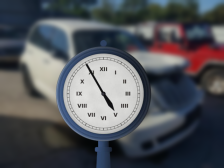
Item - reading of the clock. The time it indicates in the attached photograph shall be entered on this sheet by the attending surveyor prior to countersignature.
4:55
